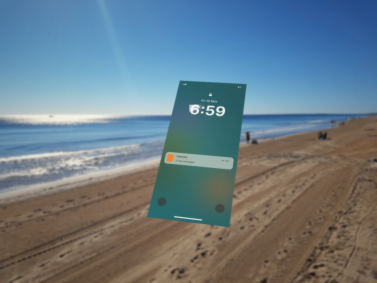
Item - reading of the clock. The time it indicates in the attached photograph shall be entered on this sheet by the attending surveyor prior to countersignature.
6:59
